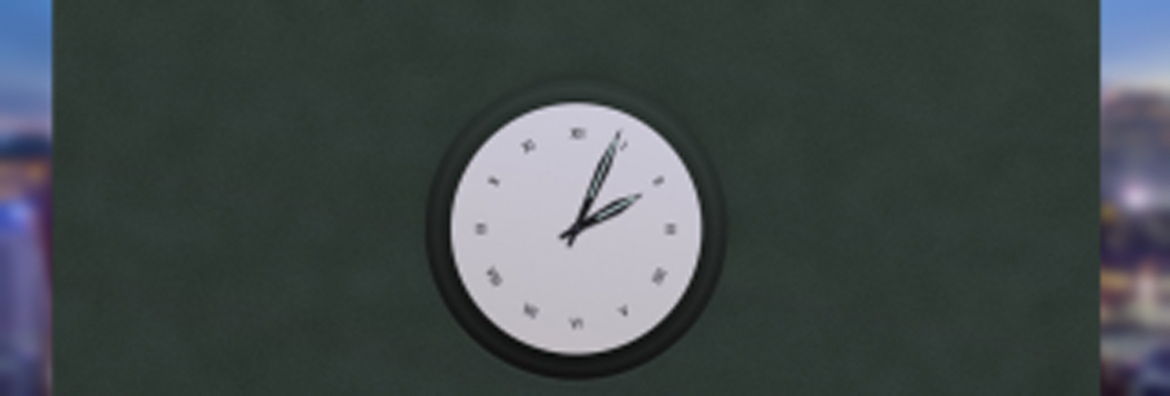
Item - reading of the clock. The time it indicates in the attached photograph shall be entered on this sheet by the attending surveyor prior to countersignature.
2:04
